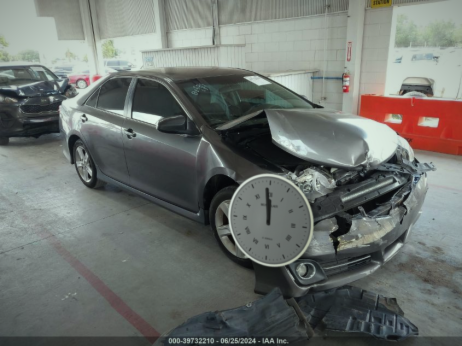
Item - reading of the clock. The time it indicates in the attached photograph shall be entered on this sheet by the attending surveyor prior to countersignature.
11:59
